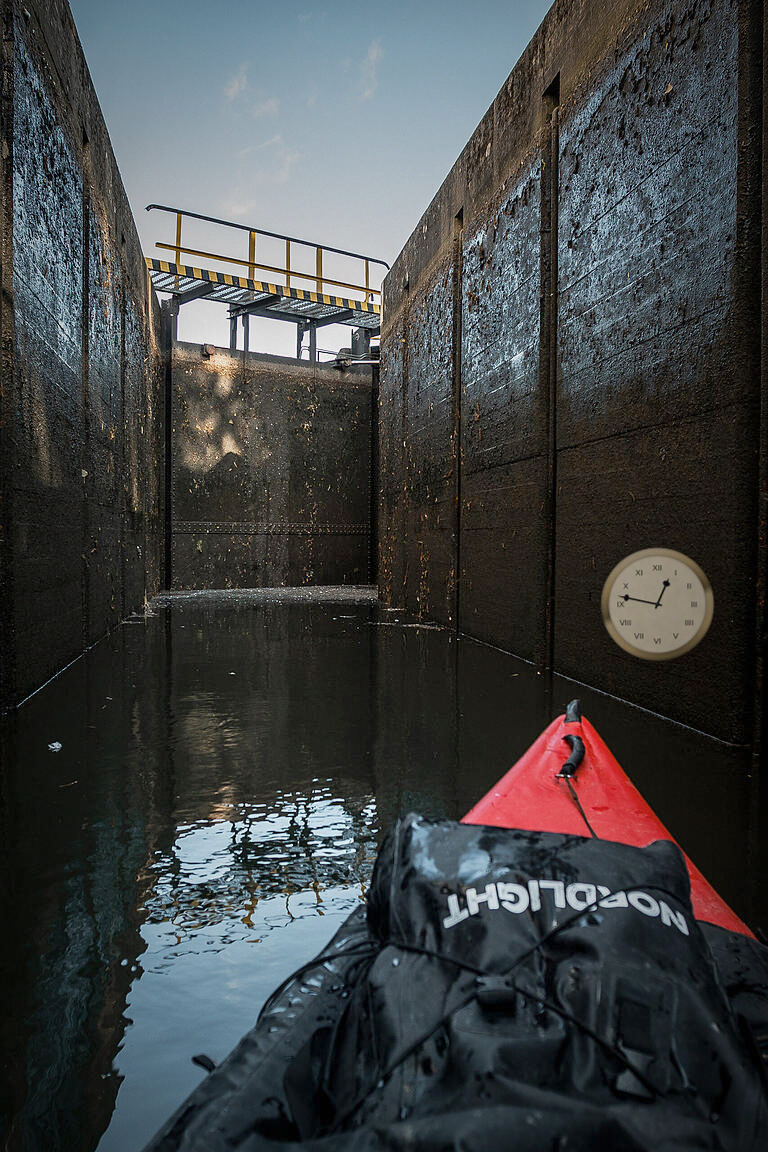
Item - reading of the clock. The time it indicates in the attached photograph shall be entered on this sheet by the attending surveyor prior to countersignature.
12:47
